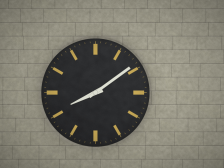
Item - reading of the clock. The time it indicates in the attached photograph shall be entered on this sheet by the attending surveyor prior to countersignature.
8:09
